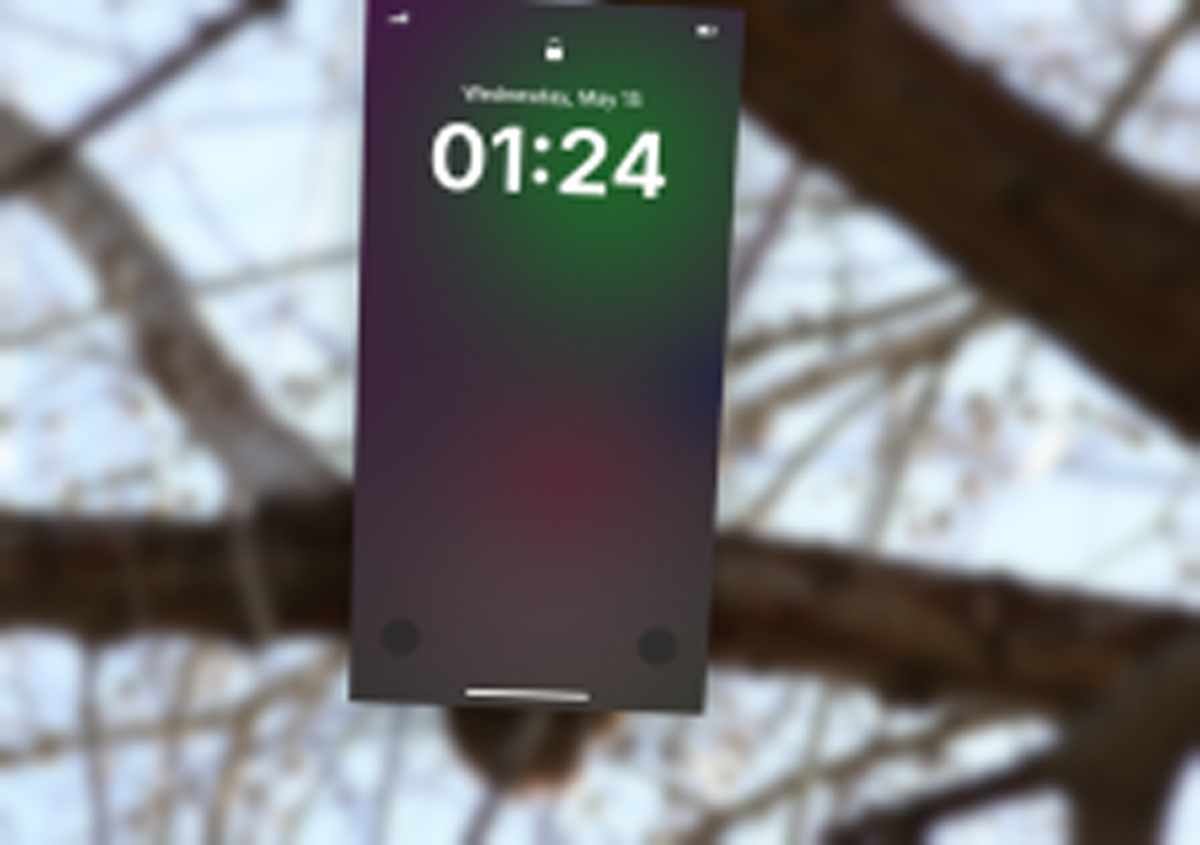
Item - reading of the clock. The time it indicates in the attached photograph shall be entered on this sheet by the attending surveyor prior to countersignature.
1:24
